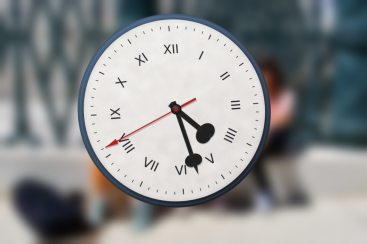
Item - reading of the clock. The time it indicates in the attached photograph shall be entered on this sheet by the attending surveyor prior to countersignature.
4:27:41
